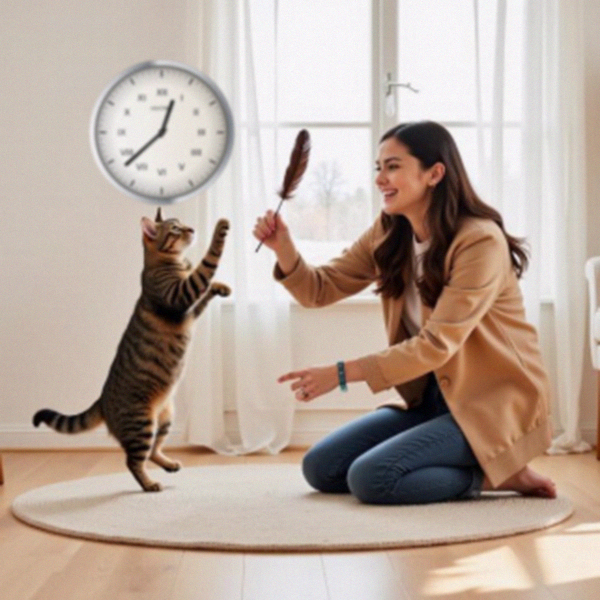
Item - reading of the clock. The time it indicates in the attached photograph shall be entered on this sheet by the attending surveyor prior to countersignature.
12:38
